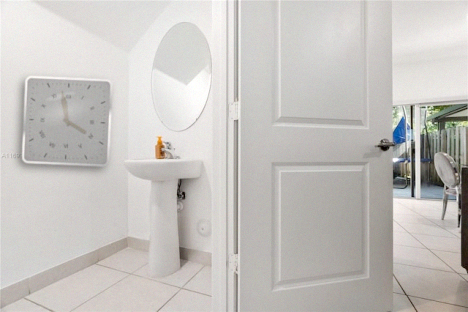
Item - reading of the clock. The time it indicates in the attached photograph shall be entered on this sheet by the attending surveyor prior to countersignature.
3:58
